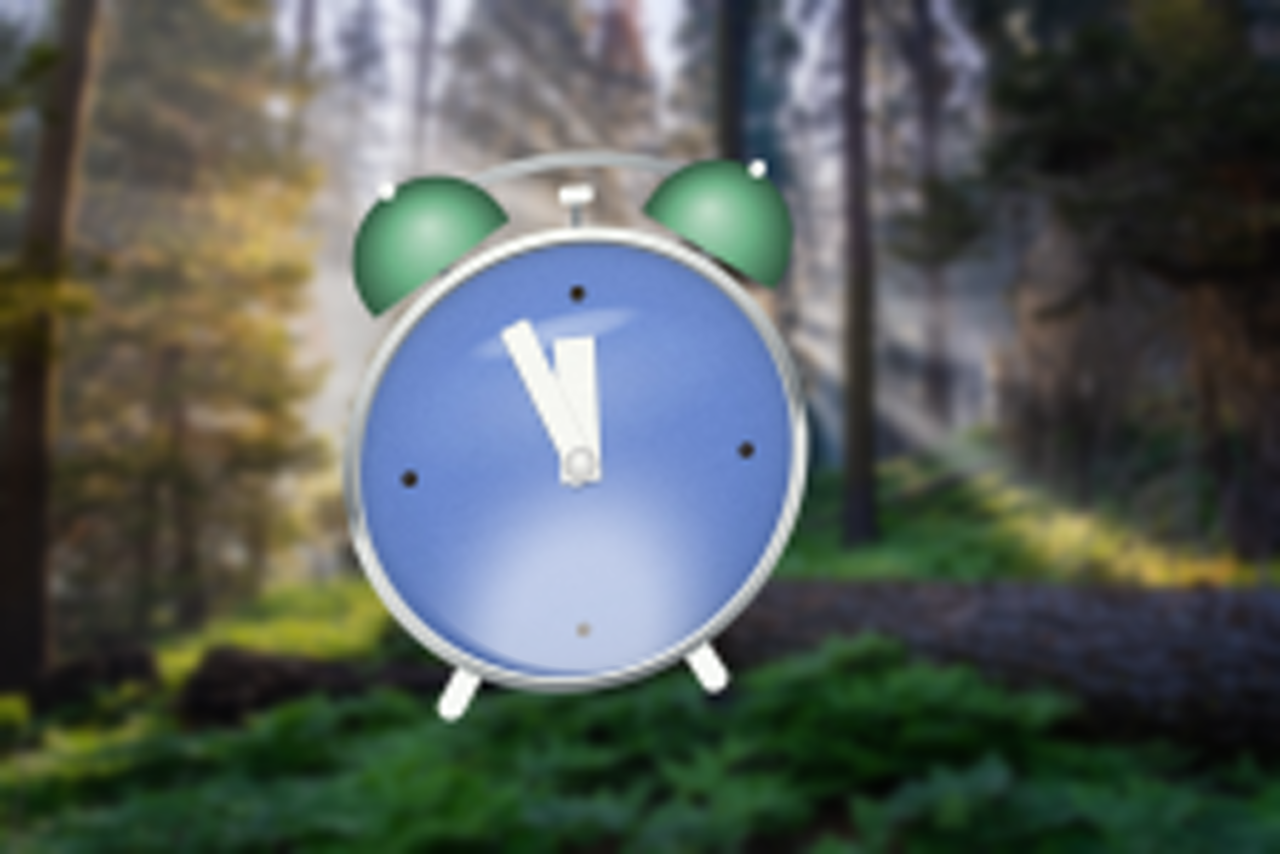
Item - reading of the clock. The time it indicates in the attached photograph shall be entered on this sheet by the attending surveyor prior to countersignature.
11:56
